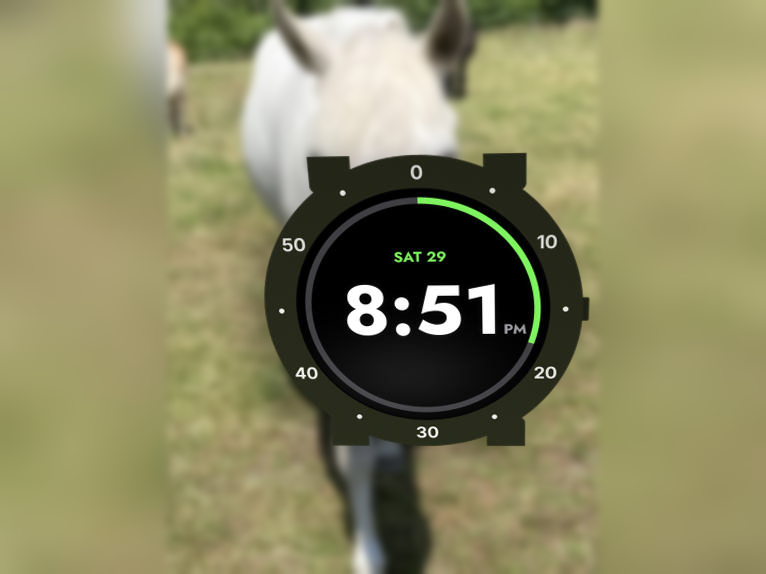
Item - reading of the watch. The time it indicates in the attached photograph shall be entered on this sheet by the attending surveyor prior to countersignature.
8:51
